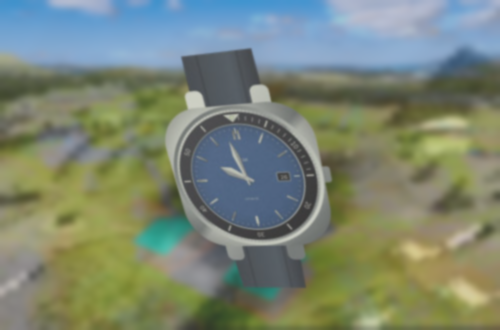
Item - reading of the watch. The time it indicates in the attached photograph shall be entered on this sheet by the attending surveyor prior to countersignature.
9:58
